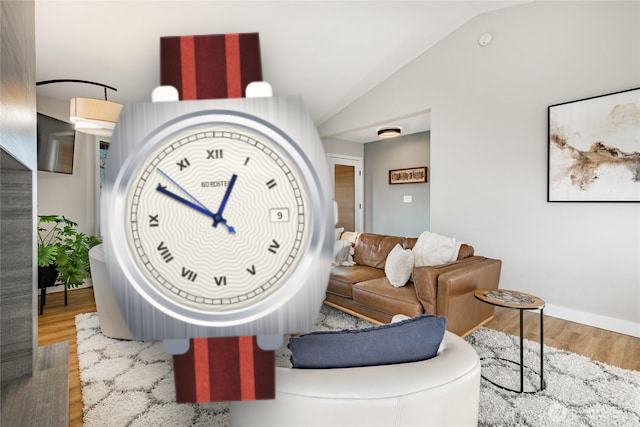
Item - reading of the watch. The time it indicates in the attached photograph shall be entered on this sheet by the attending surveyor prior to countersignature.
12:49:52
